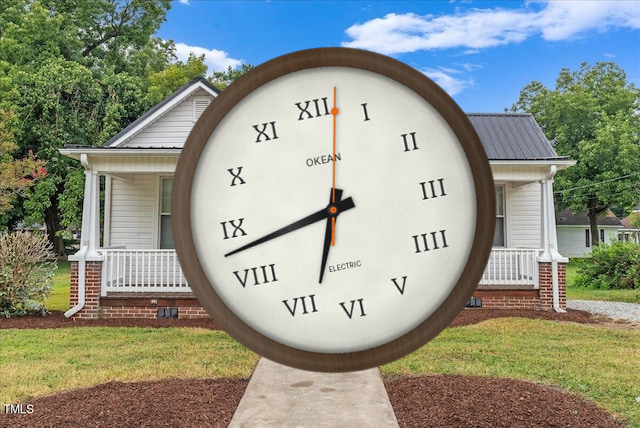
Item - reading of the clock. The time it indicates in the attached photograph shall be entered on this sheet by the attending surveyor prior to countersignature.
6:43:02
